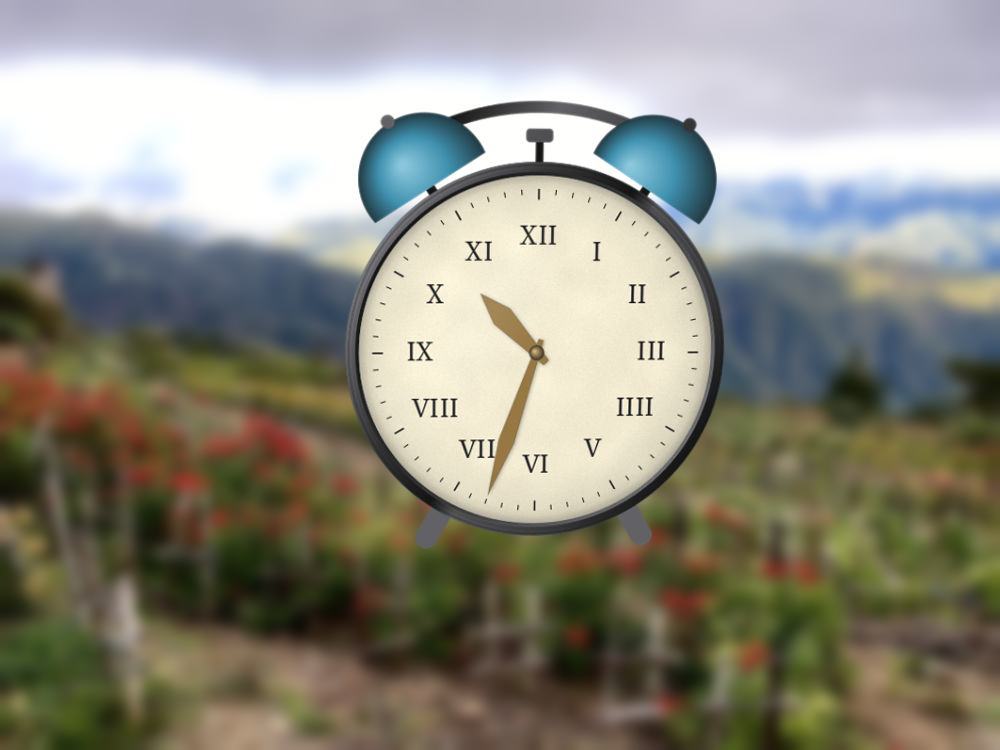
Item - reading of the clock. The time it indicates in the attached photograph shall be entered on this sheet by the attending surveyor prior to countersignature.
10:33
